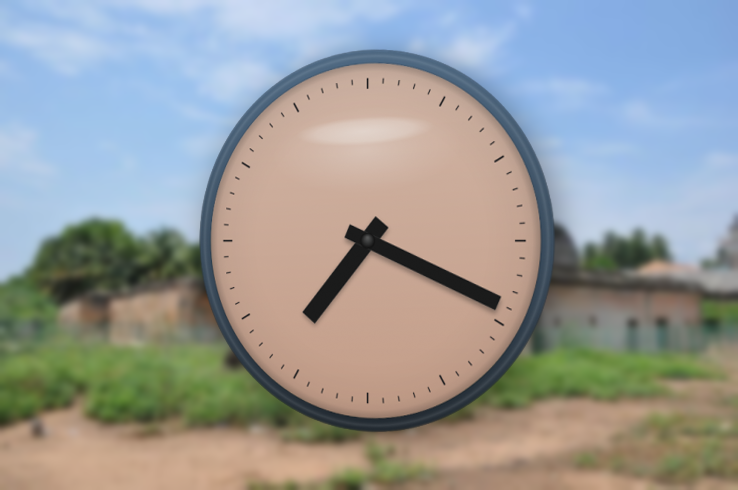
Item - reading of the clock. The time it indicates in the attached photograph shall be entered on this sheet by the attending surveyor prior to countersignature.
7:19
